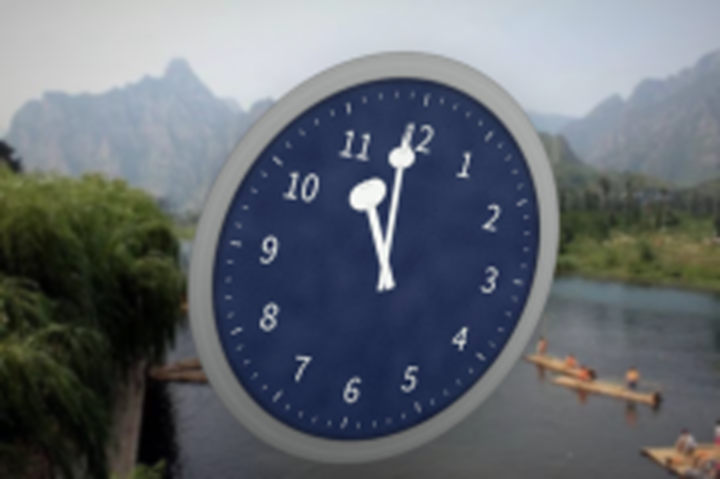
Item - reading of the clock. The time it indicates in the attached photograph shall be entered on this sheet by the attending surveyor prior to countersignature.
10:59
